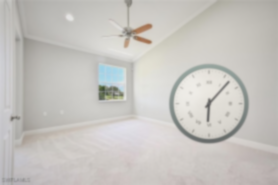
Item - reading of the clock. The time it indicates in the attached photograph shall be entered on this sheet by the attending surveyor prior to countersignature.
6:07
